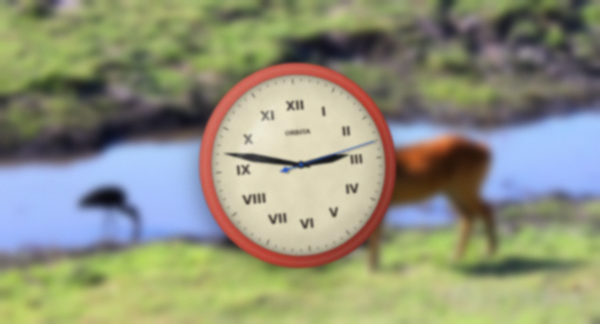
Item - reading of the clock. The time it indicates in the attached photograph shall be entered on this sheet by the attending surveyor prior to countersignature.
2:47:13
